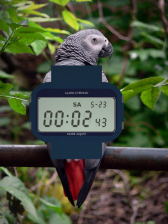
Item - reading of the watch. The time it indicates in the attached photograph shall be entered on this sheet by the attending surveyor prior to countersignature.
0:02:43
